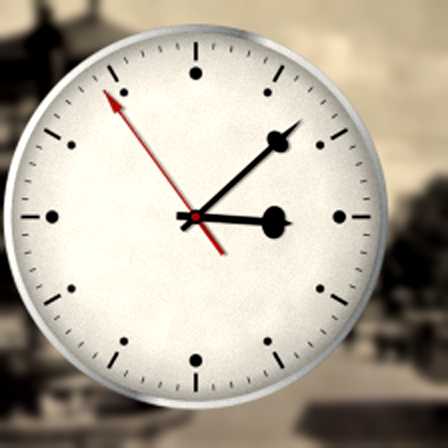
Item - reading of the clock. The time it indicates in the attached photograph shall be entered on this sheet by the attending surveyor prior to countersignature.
3:07:54
